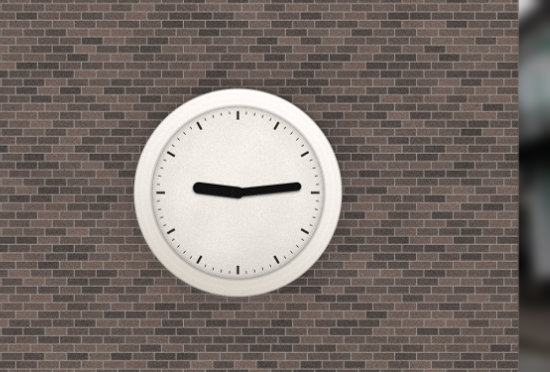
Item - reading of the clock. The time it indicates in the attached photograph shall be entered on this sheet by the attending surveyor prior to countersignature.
9:14
